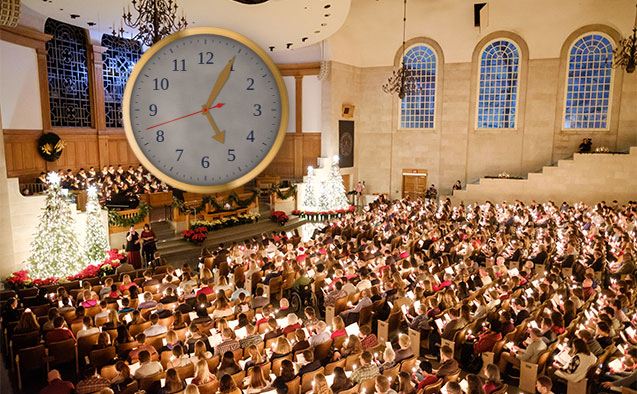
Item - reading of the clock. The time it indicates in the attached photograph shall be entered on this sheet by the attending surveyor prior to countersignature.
5:04:42
